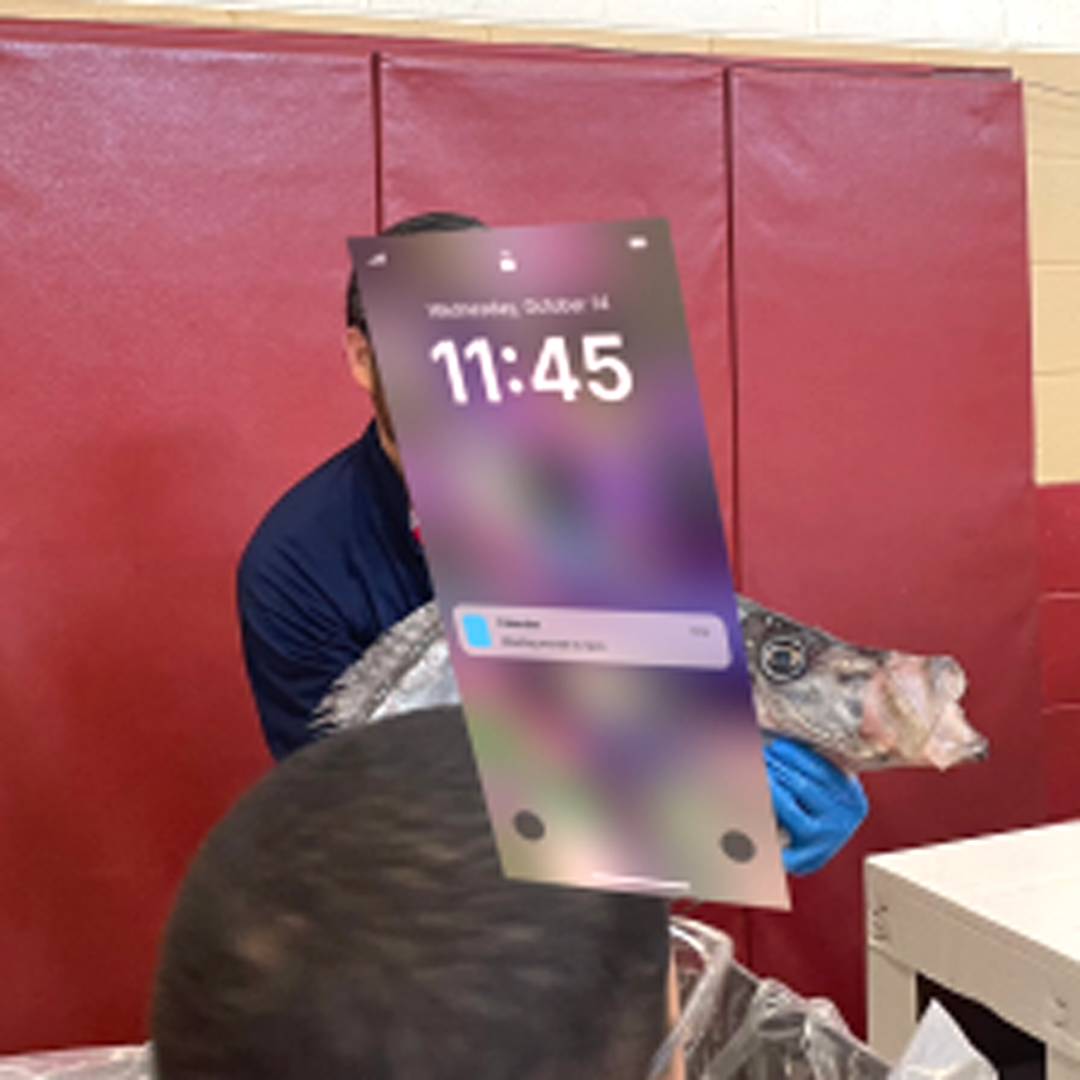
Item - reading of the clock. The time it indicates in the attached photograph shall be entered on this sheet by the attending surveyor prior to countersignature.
11:45
